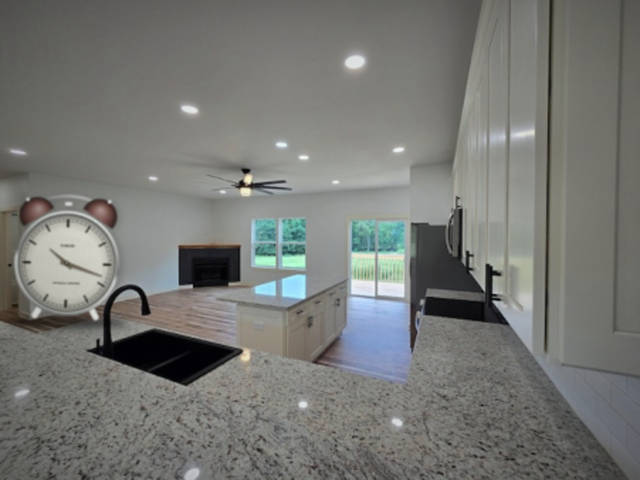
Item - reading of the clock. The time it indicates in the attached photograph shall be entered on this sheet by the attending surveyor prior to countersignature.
10:18
